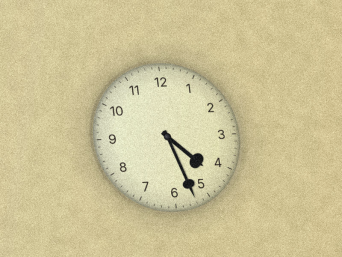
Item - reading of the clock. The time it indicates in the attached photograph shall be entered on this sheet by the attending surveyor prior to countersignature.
4:27
